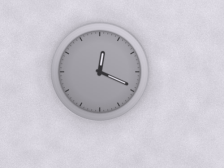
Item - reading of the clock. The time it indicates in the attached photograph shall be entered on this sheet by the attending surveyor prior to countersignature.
12:19
